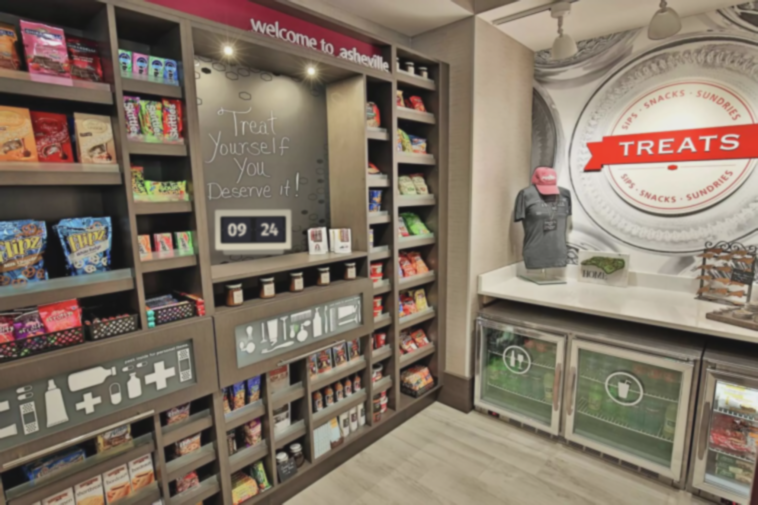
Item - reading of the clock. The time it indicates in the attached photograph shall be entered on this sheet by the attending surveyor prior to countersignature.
9:24
